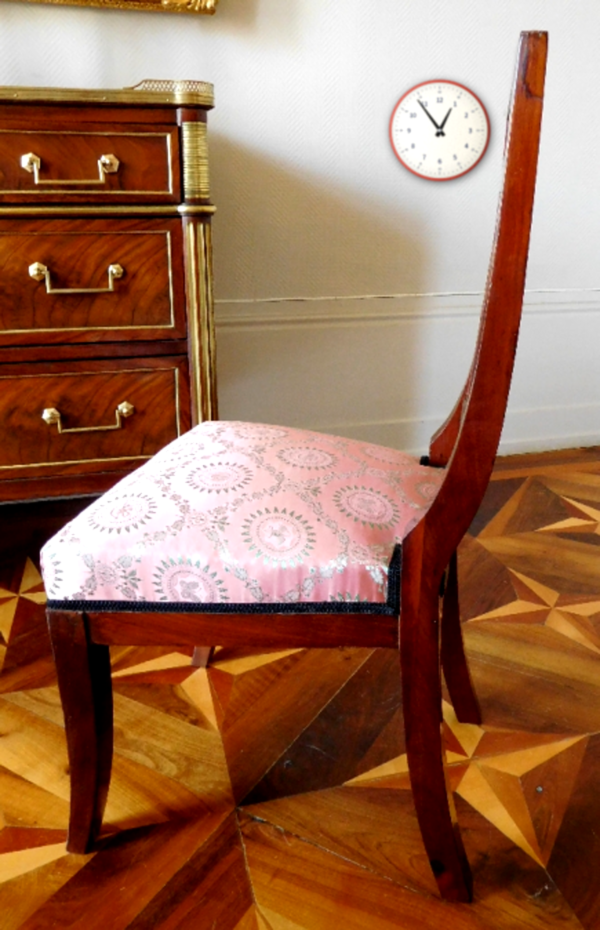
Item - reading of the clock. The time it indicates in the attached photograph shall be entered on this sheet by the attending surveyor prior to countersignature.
12:54
